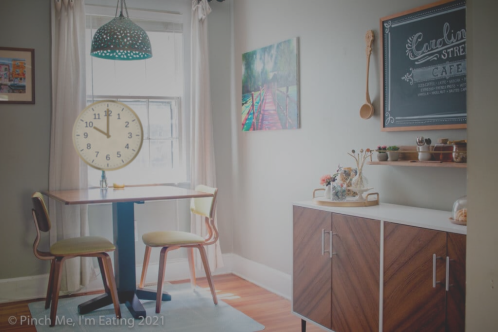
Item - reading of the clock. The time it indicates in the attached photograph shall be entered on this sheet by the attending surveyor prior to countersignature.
10:00
